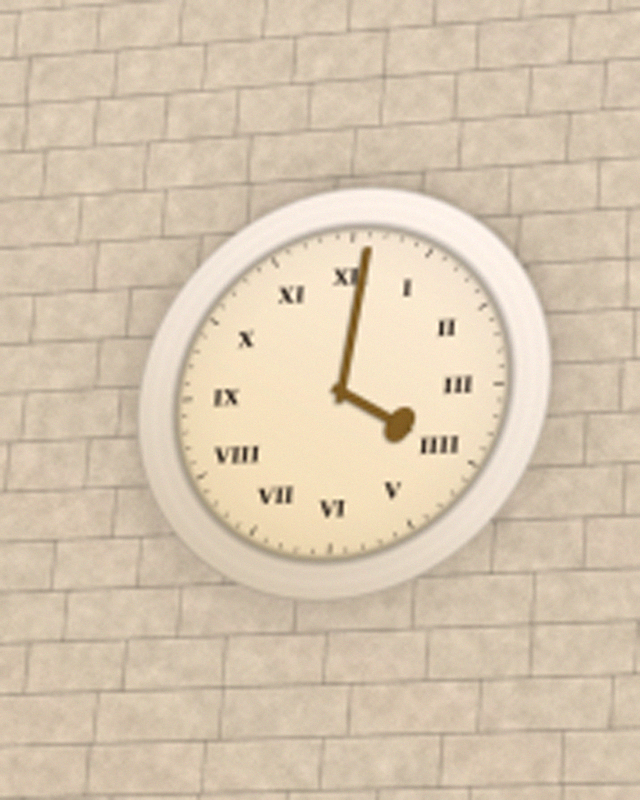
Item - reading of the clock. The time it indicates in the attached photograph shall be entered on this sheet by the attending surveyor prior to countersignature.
4:01
